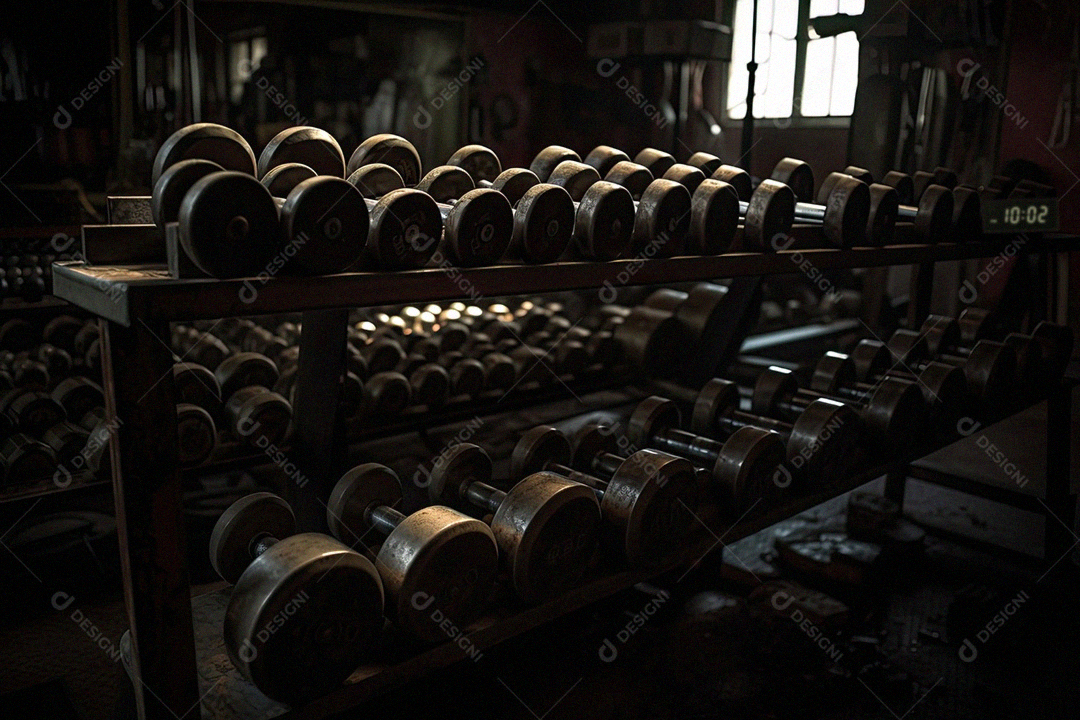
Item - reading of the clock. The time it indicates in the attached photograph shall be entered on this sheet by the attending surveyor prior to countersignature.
10:02
